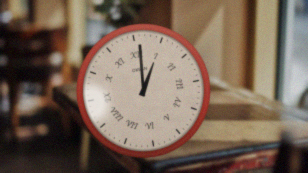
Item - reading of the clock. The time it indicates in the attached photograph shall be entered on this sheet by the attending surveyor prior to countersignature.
1:01
